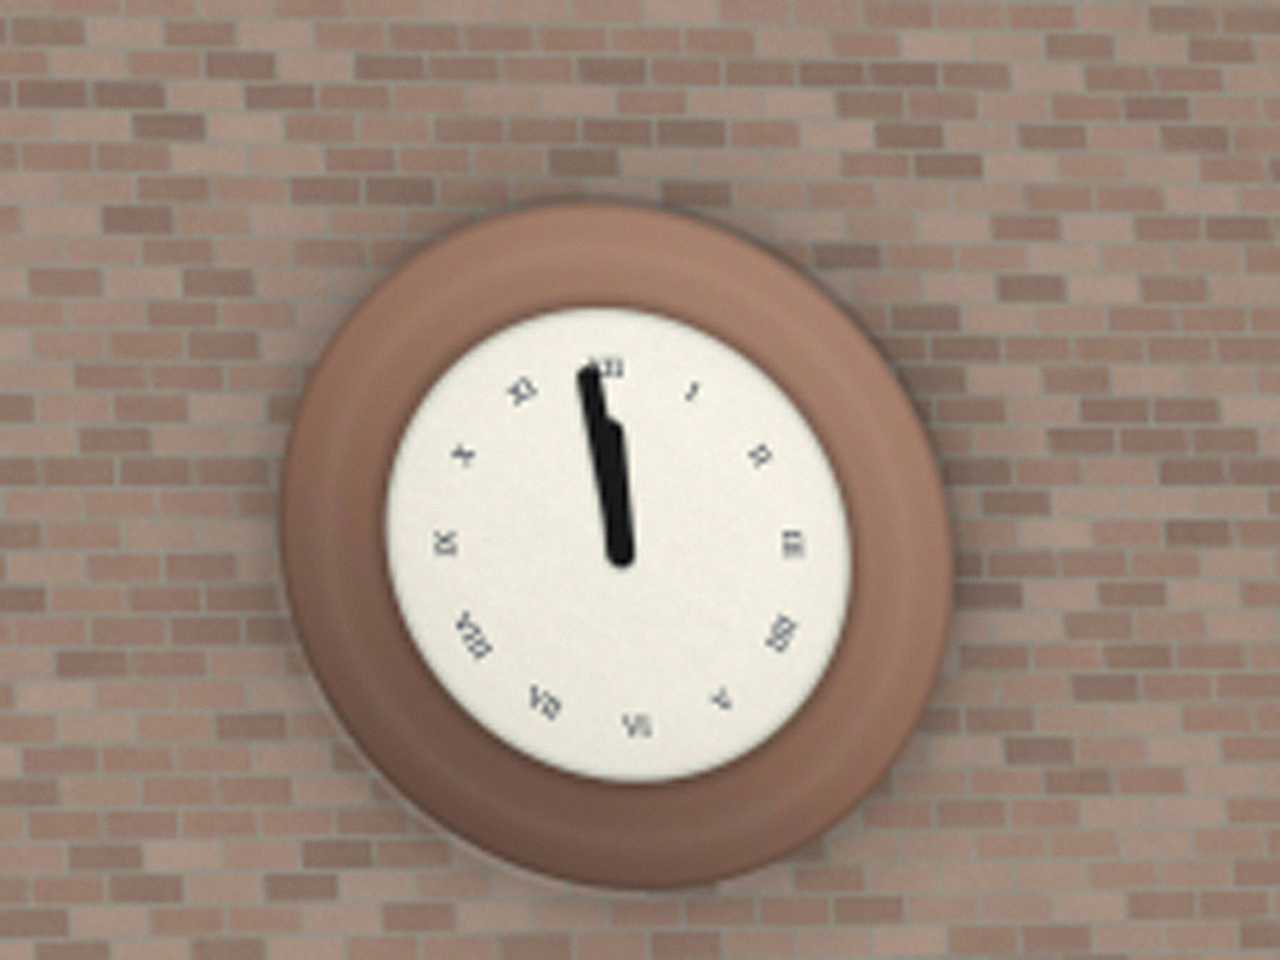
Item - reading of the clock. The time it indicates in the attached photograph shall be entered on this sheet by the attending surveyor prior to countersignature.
11:59
